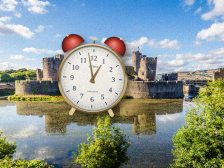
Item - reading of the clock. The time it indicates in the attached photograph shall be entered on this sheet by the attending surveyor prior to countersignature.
12:58
